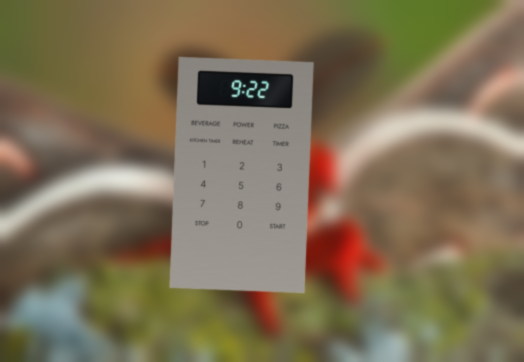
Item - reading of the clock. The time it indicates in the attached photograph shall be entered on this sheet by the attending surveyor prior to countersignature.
9:22
